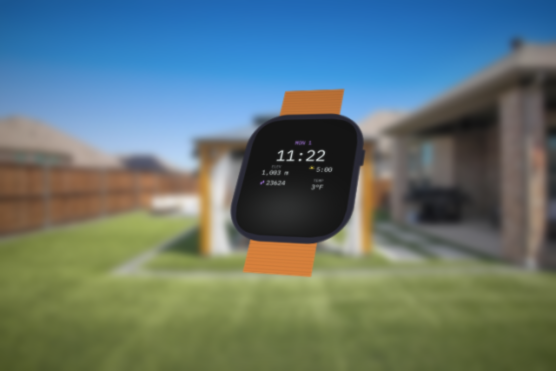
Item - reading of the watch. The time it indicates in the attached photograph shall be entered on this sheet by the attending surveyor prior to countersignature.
11:22
